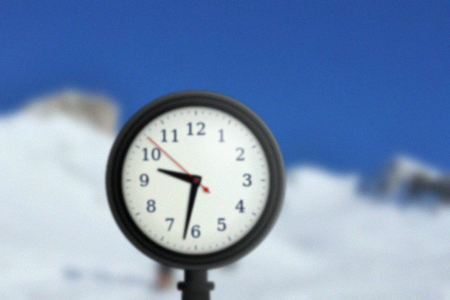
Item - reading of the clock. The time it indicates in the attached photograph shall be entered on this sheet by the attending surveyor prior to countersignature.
9:31:52
